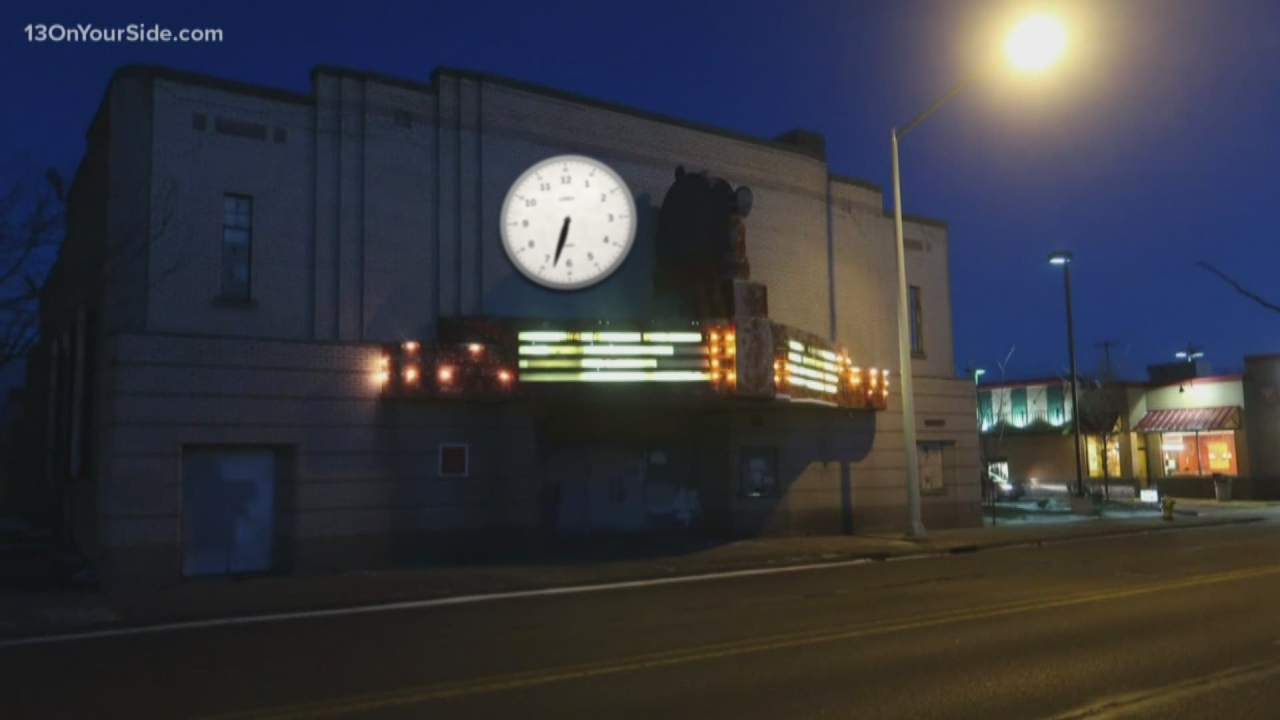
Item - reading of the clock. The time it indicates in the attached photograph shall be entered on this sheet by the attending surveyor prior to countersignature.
6:33
